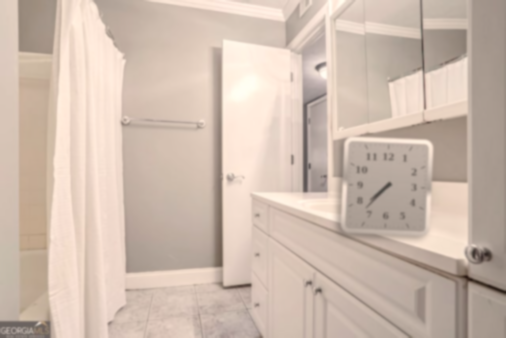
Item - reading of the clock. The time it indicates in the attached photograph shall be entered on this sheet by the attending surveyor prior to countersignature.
7:37
